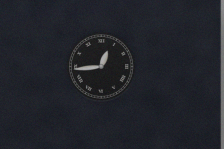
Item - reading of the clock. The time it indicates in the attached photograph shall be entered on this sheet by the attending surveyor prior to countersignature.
12:44
